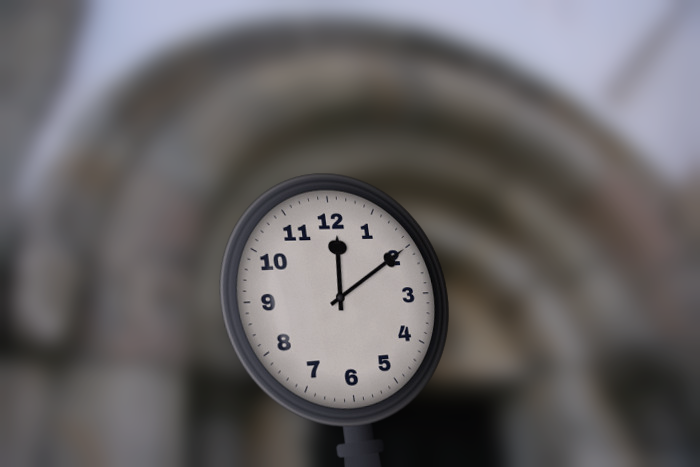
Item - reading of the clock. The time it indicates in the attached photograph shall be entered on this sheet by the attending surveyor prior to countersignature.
12:10
